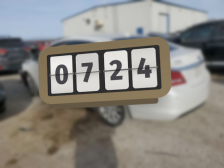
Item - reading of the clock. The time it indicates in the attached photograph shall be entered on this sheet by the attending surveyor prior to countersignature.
7:24
